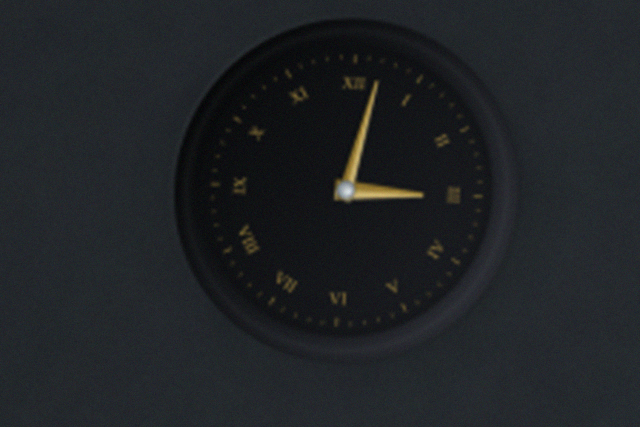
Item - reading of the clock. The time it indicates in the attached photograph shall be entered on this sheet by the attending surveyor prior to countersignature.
3:02
